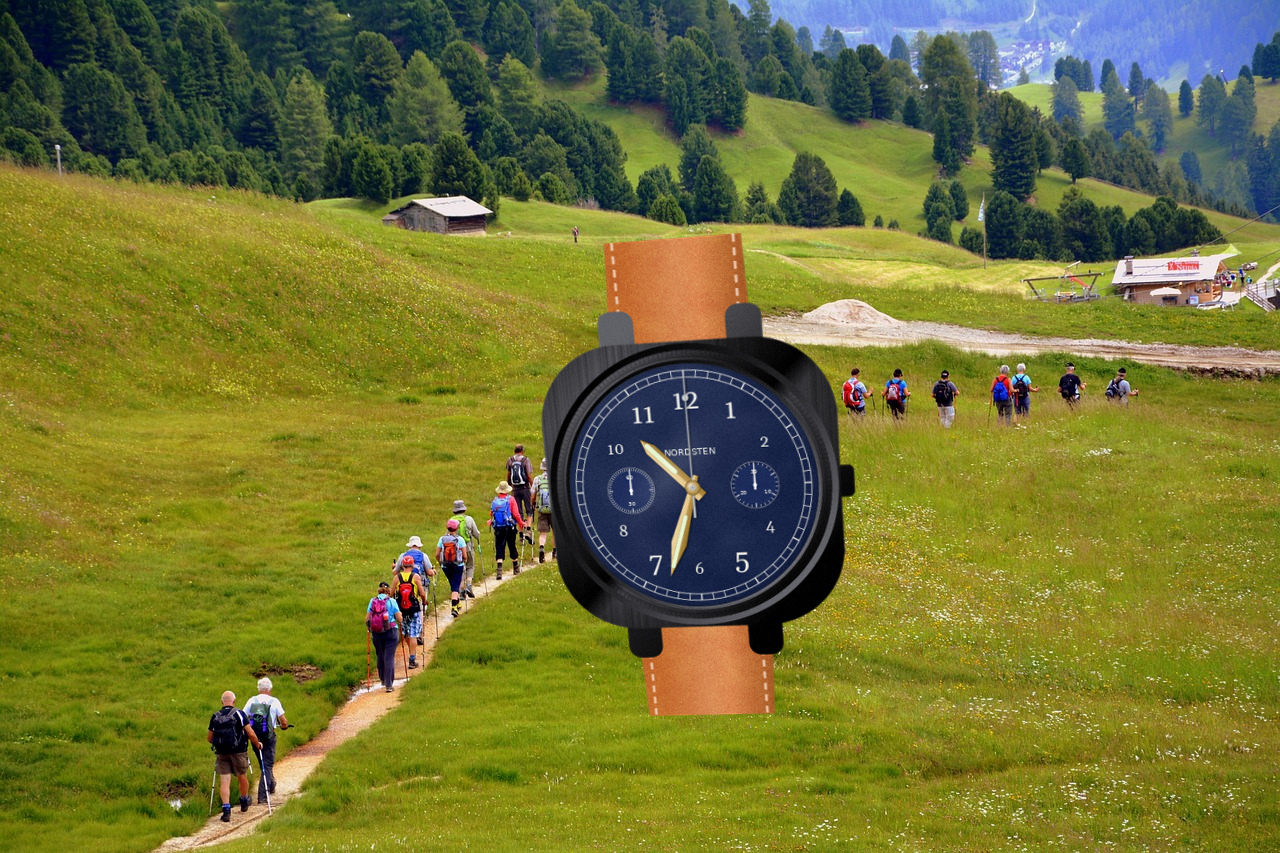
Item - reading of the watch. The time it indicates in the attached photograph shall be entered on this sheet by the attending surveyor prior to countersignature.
10:33
